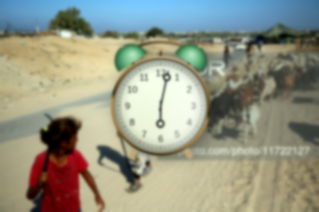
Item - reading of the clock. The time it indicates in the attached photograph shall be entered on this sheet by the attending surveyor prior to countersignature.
6:02
